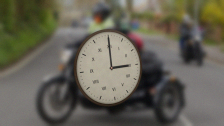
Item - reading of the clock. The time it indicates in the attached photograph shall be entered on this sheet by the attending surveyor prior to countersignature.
3:00
